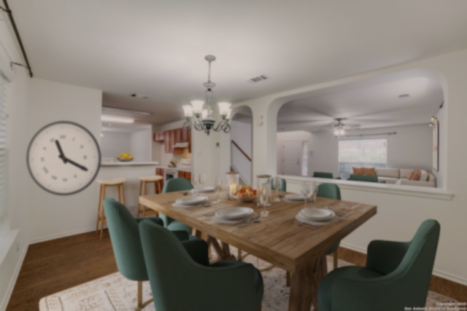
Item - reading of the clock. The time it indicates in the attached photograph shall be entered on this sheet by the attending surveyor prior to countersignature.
11:20
